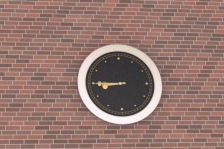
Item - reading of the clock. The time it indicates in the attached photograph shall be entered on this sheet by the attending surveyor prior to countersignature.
8:45
